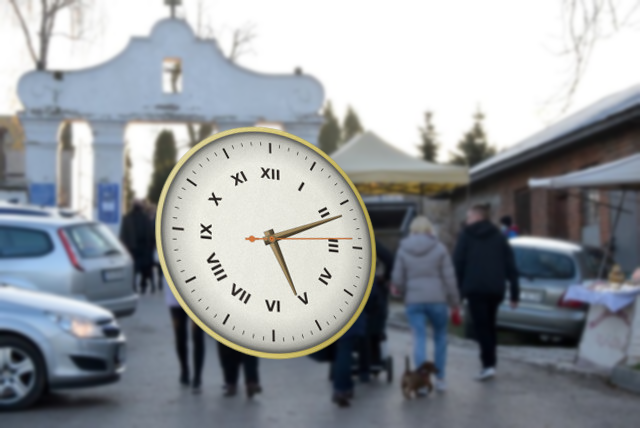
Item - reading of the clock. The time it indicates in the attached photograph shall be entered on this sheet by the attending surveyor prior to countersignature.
5:11:14
